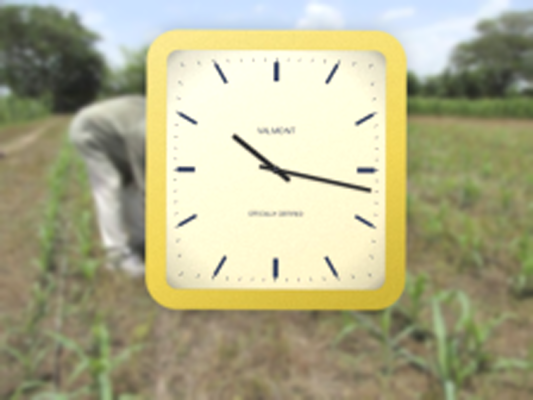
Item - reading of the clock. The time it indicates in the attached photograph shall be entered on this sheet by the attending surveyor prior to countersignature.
10:17
